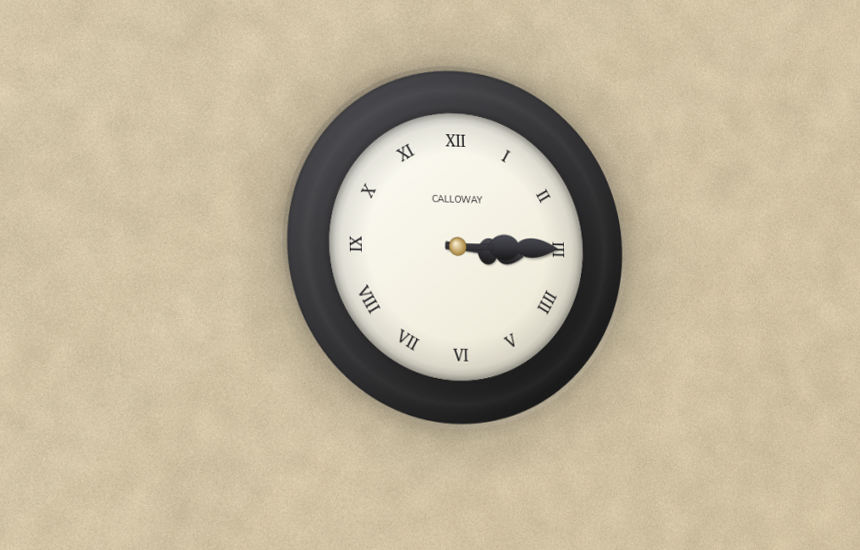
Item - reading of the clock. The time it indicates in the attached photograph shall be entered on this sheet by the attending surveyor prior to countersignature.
3:15
